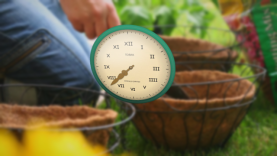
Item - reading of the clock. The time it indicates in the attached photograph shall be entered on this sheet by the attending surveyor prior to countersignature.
7:38
